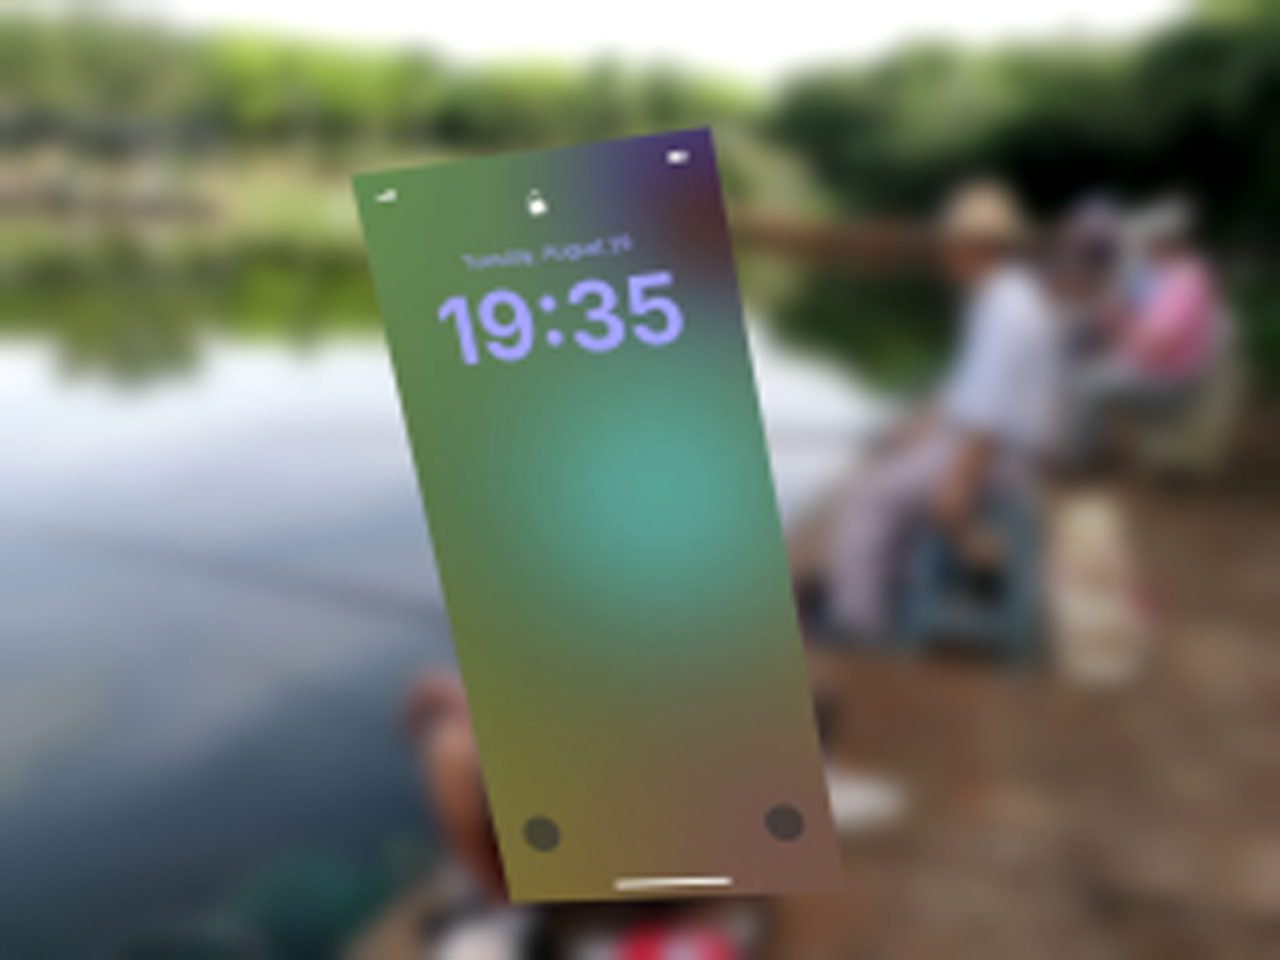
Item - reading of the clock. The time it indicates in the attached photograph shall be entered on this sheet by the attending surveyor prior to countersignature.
19:35
